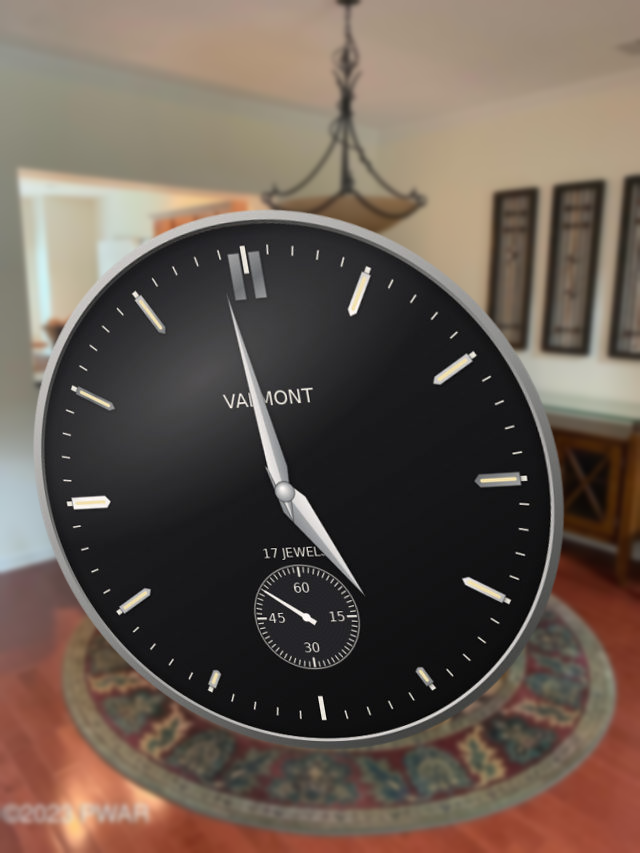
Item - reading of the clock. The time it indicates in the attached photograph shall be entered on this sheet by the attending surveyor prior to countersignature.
4:58:51
